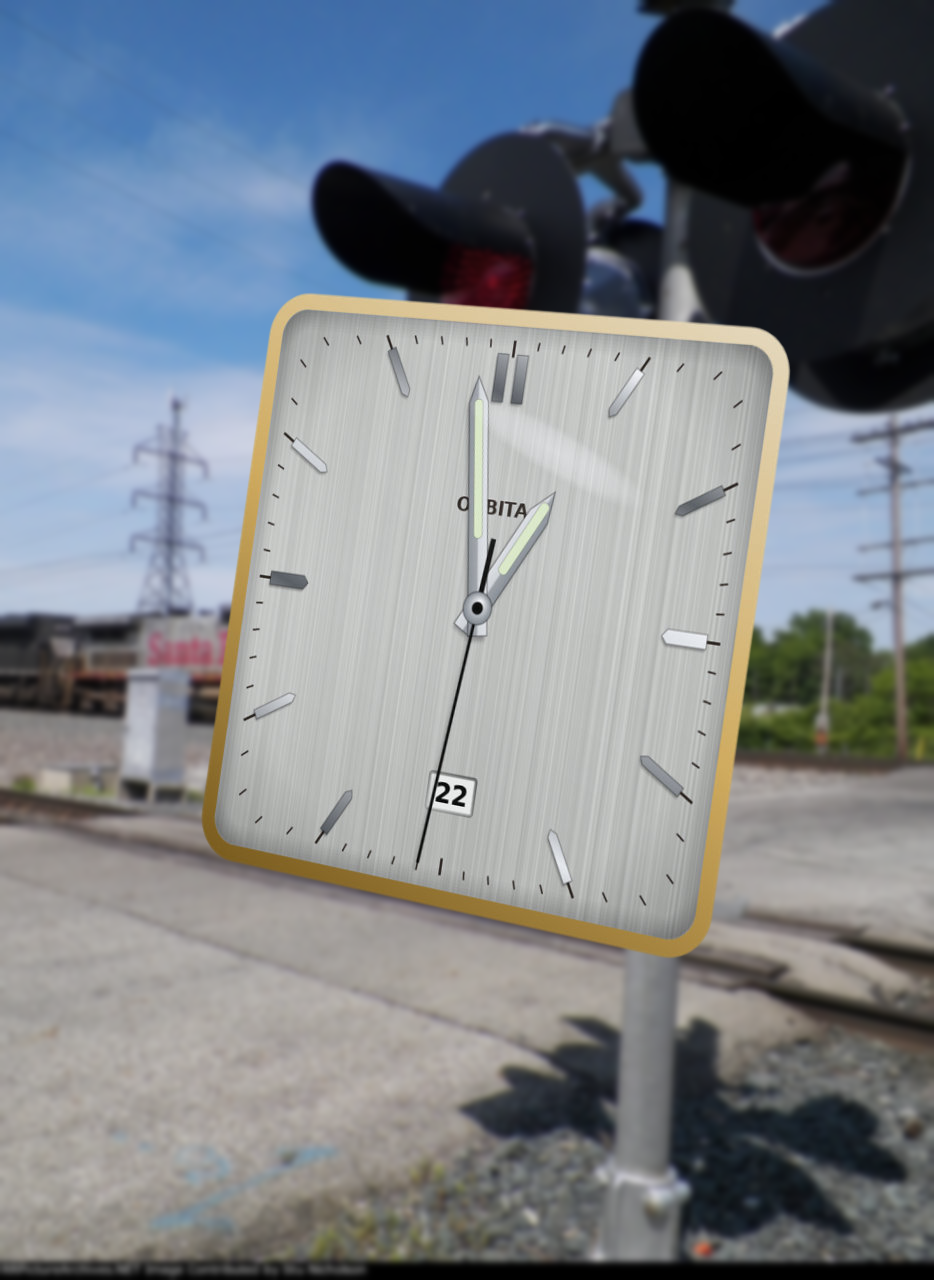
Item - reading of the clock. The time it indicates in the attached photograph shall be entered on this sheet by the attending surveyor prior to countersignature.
12:58:31
